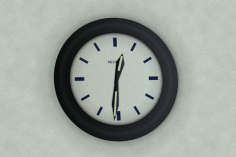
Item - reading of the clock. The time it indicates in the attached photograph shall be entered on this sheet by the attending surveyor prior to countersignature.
12:31
